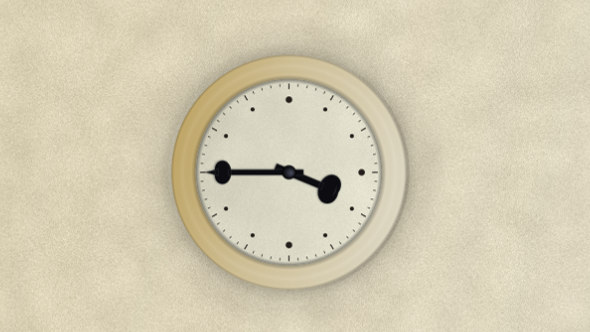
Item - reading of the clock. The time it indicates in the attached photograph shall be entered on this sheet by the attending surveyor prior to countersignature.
3:45
